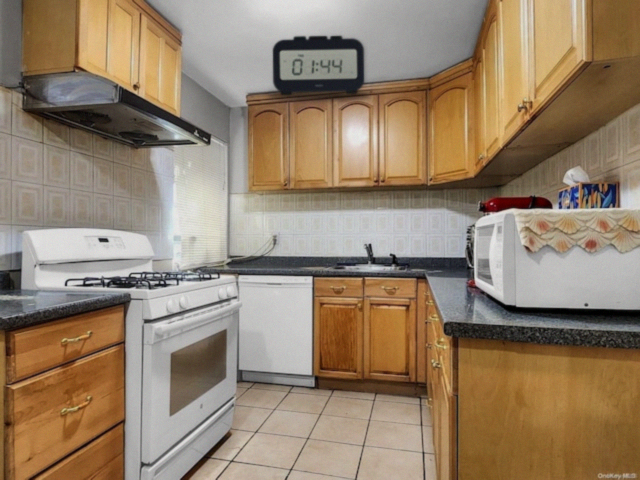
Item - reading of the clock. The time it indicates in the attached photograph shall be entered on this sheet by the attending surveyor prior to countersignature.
1:44
